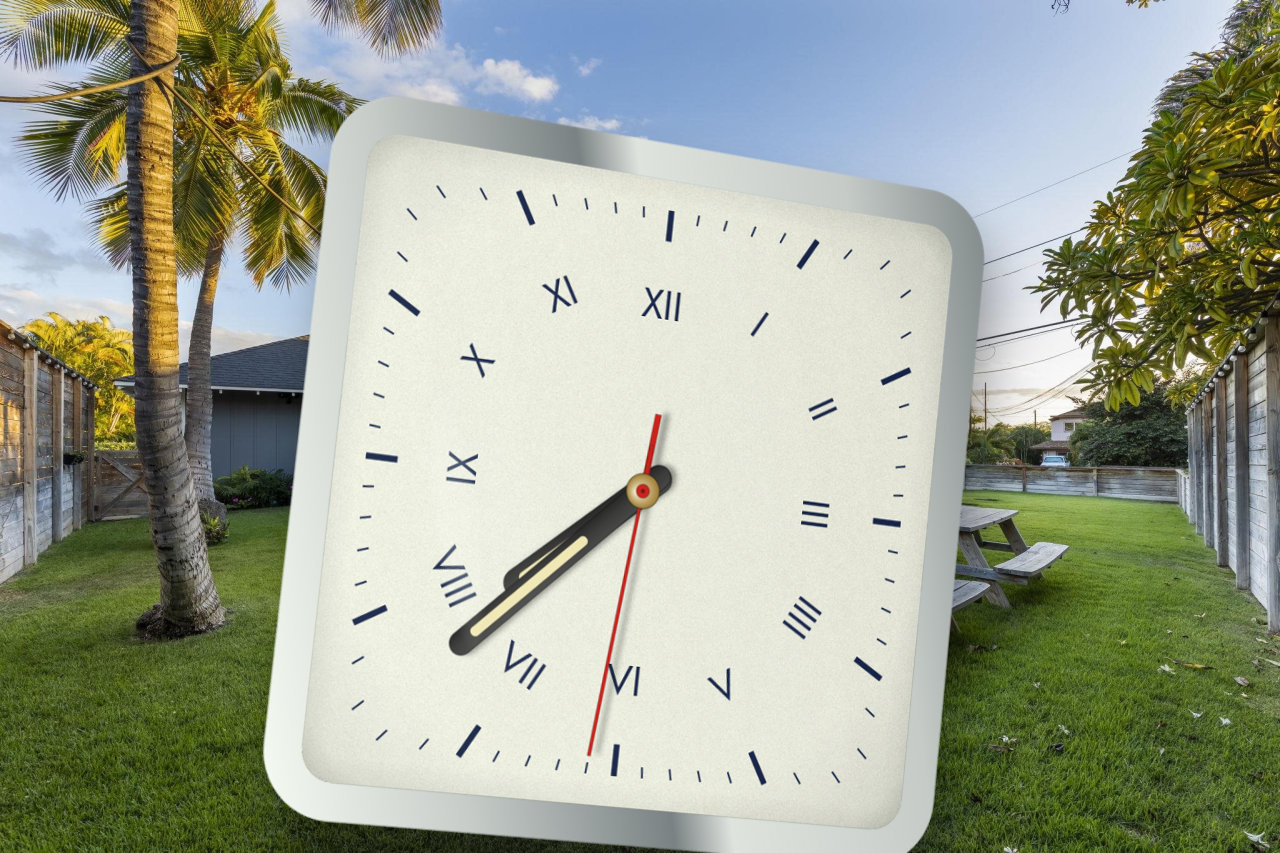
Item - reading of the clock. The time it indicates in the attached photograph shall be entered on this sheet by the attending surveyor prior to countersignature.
7:37:31
